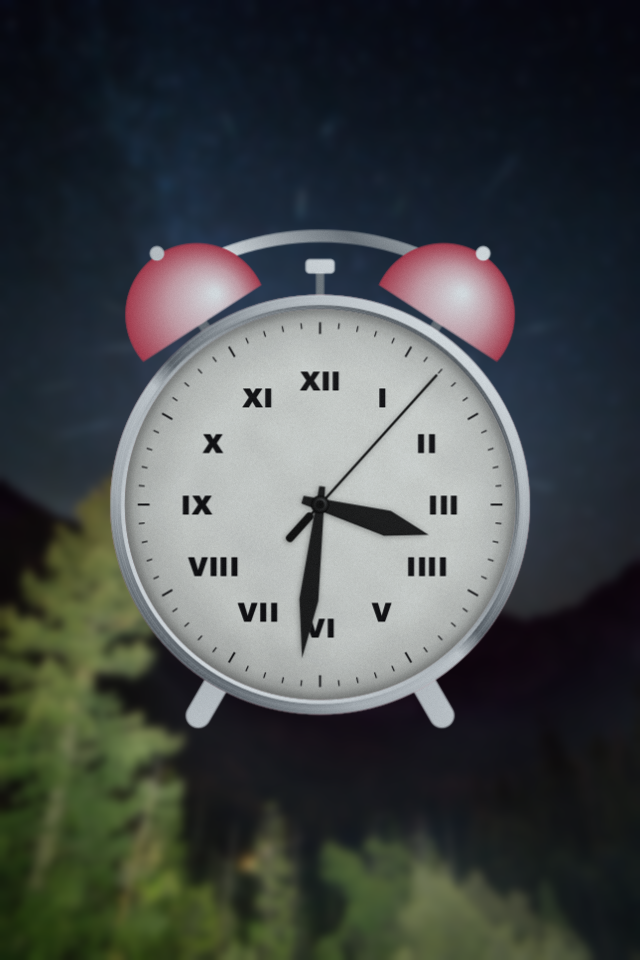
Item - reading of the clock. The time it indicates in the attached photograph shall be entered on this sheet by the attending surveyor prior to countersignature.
3:31:07
